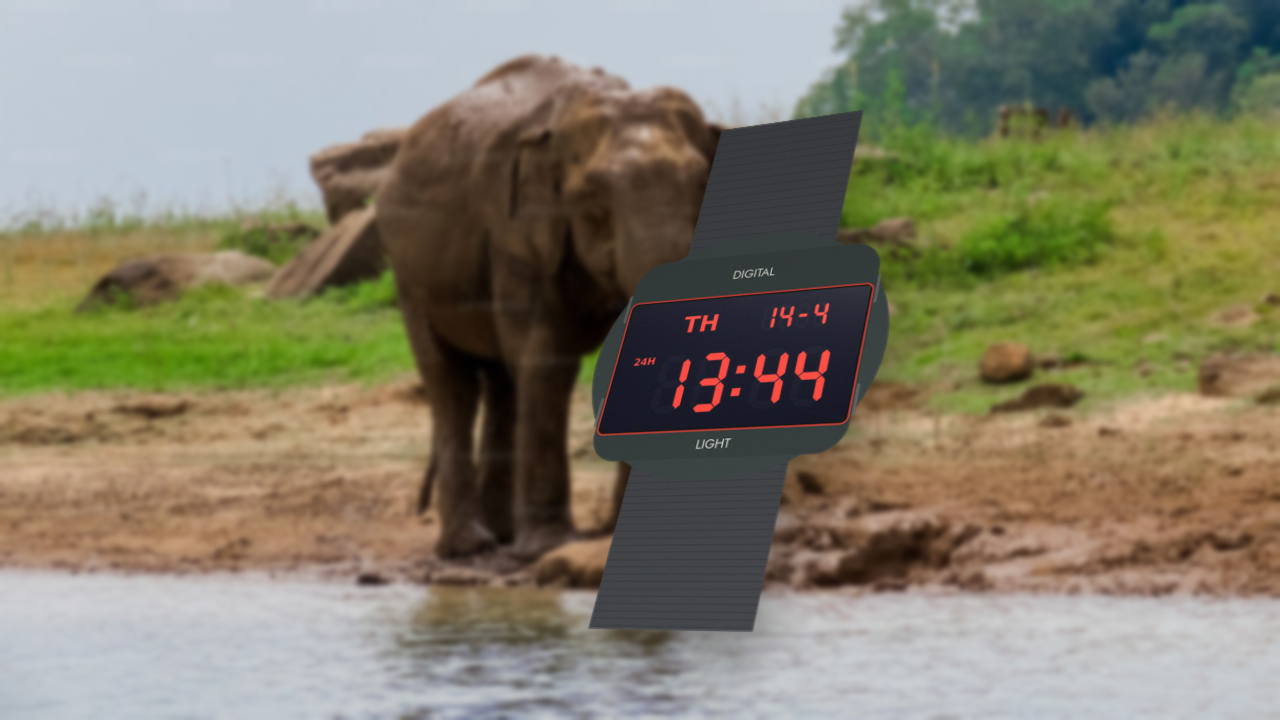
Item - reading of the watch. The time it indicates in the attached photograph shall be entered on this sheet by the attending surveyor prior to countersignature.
13:44
